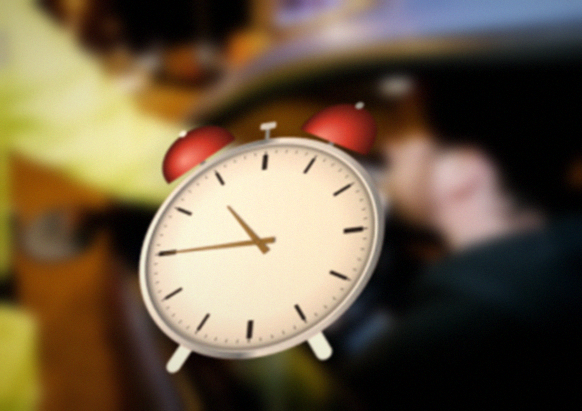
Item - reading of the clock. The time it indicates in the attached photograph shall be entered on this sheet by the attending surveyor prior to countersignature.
10:45
